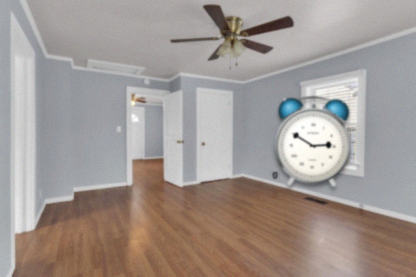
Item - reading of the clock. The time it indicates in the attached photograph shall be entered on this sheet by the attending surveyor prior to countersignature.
2:50
